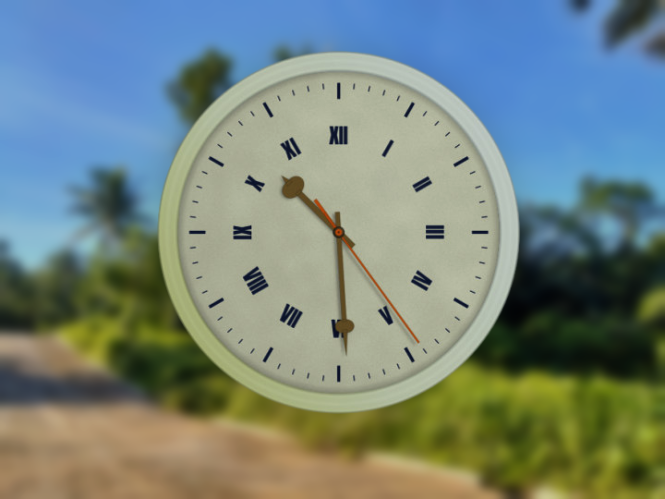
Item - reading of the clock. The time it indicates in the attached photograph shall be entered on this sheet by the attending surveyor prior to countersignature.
10:29:24
